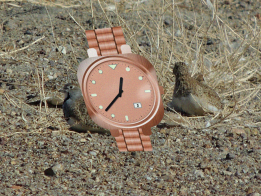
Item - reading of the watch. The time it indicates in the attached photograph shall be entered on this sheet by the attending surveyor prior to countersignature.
12:38
